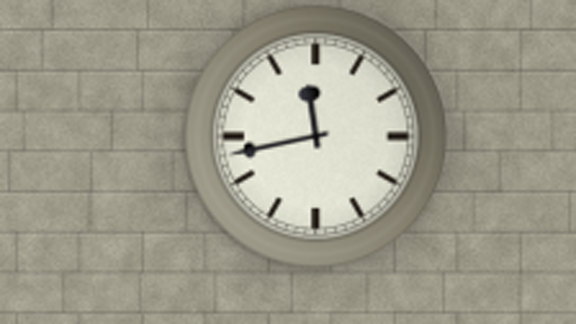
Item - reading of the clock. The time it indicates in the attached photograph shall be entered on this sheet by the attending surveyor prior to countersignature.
11:43
